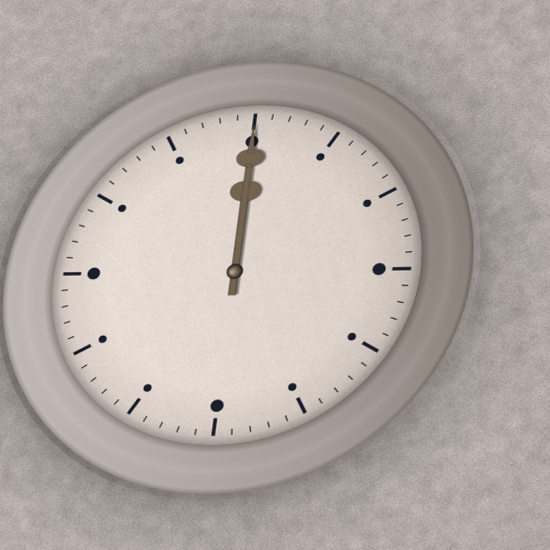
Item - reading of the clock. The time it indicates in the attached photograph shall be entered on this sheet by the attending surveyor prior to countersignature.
12:00
